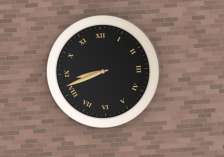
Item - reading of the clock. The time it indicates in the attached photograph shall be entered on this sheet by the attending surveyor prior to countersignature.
8:42
